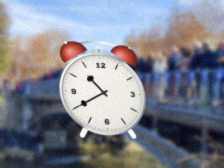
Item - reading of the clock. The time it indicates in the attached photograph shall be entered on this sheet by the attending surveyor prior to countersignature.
10:40
